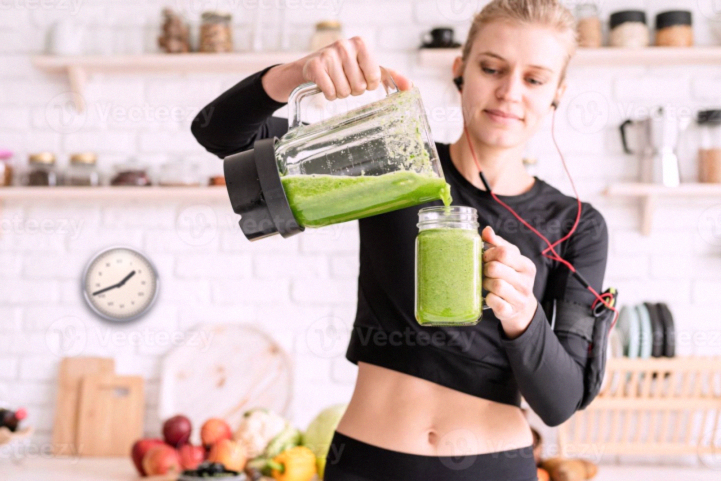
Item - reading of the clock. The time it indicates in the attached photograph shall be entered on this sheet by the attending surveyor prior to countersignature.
1:42
